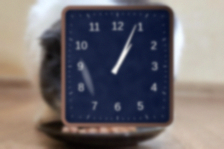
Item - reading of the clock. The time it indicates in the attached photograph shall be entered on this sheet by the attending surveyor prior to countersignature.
1:04
